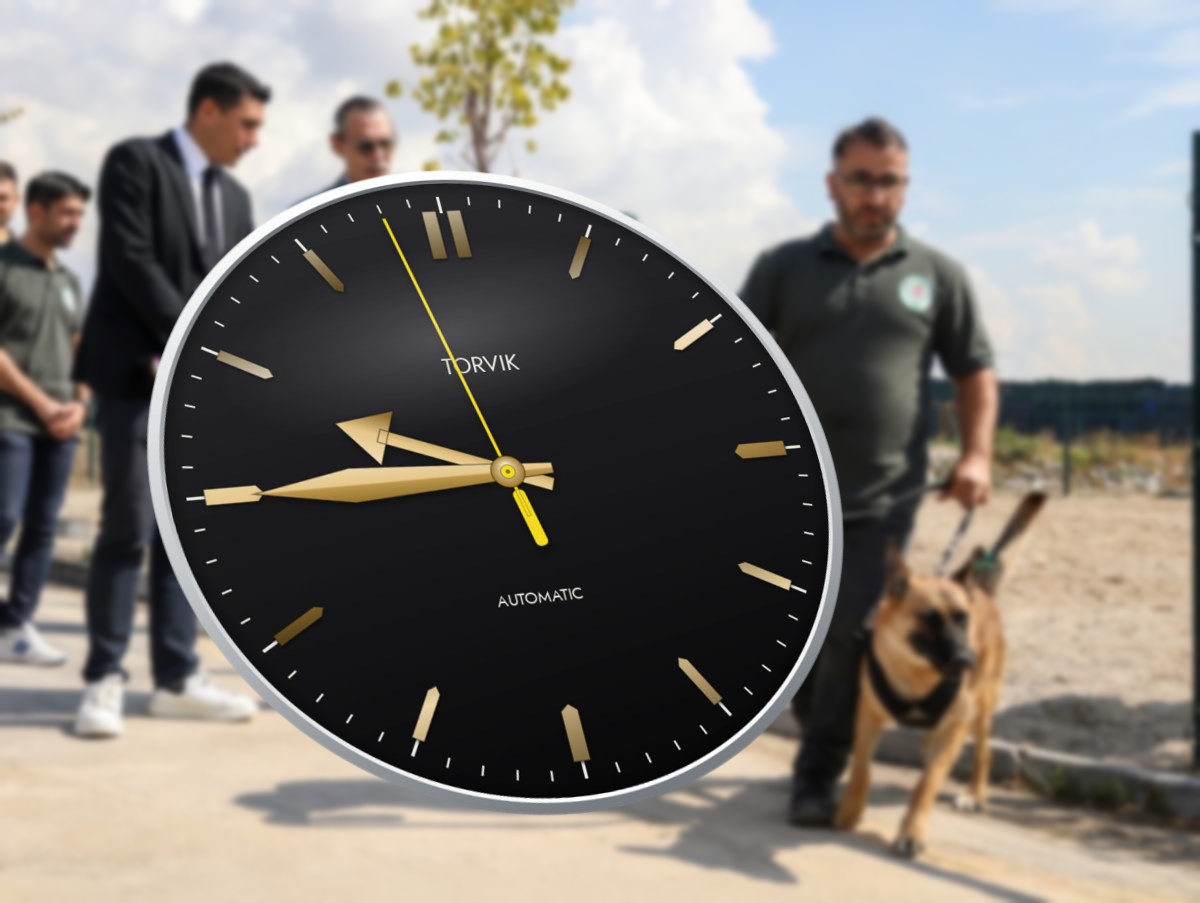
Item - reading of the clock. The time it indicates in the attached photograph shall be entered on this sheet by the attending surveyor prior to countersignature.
9:44:58
